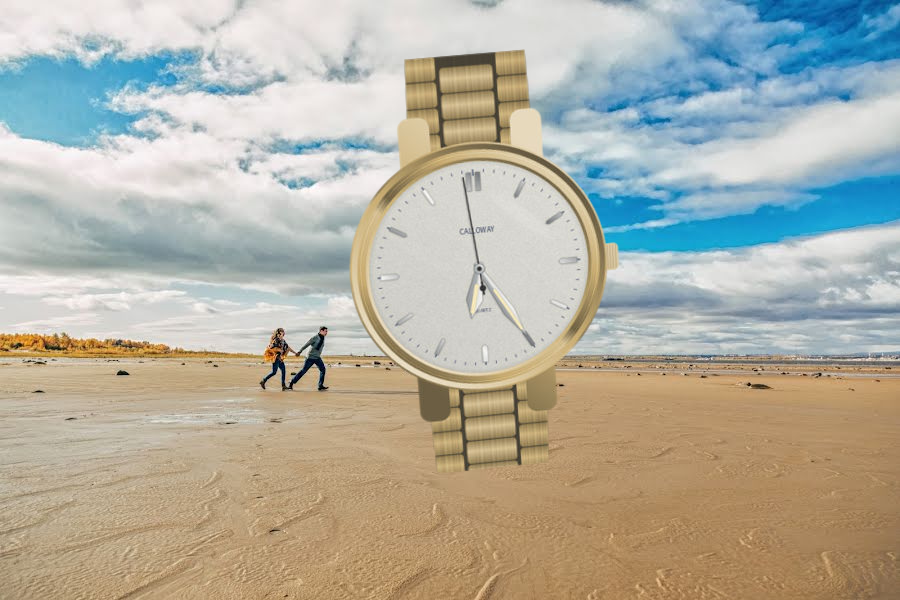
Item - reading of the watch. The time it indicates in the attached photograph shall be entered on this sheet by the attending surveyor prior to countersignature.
6:24:59
